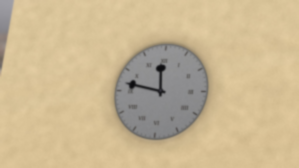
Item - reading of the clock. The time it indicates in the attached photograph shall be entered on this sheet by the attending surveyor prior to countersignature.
11:47
